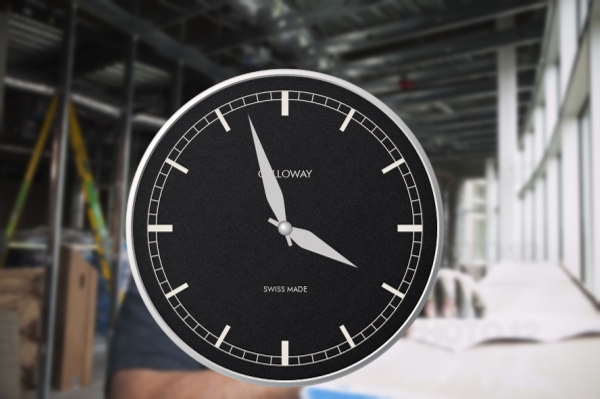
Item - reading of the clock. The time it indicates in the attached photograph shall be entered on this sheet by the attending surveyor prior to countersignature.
3:57
